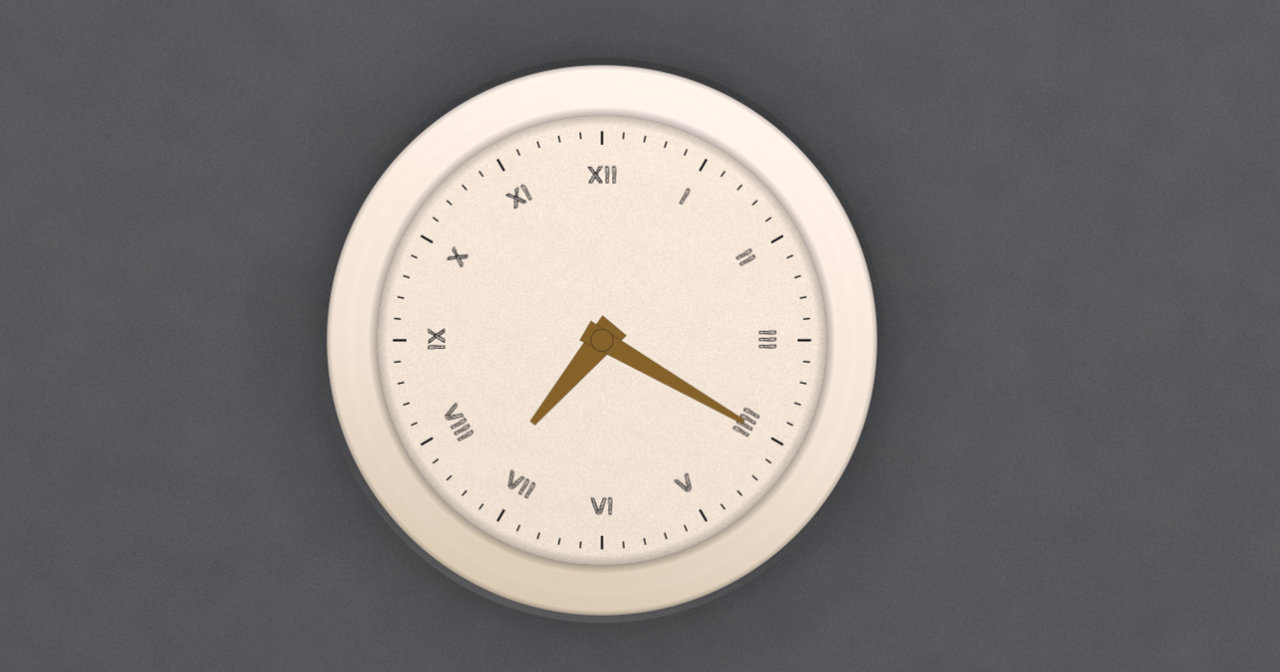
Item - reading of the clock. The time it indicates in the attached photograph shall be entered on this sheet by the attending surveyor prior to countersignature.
7:20
